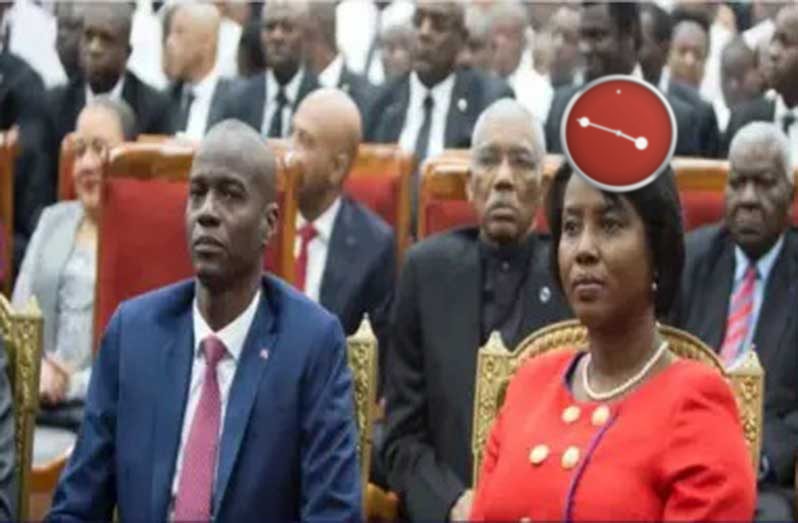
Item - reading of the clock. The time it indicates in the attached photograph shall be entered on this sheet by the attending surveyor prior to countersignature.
3:48
